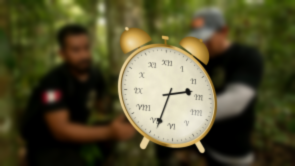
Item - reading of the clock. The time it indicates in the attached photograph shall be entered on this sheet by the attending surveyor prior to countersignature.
2:34
